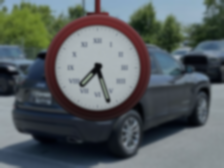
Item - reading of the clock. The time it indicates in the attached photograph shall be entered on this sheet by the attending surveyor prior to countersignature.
7:27
